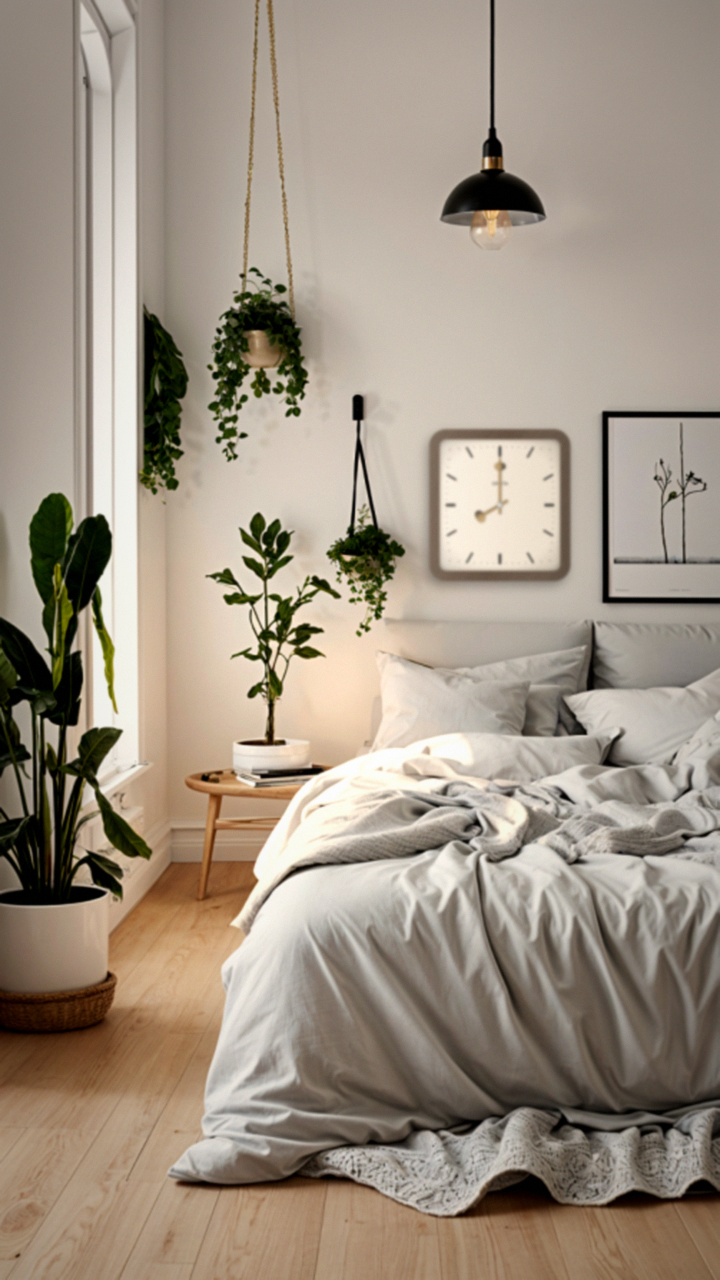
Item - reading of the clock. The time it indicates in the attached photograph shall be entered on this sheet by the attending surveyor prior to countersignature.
8:00
